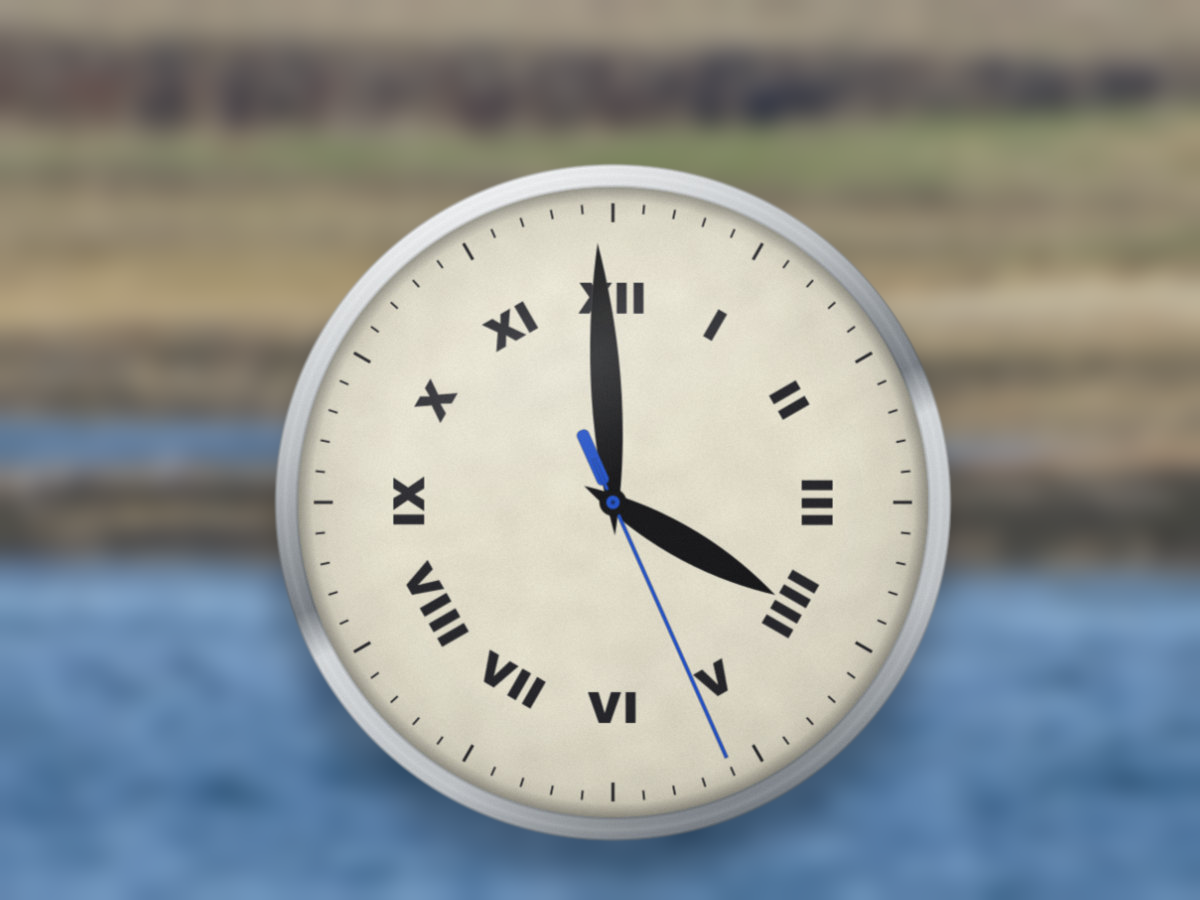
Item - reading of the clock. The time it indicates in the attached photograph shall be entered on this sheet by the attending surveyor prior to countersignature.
3:59:26
